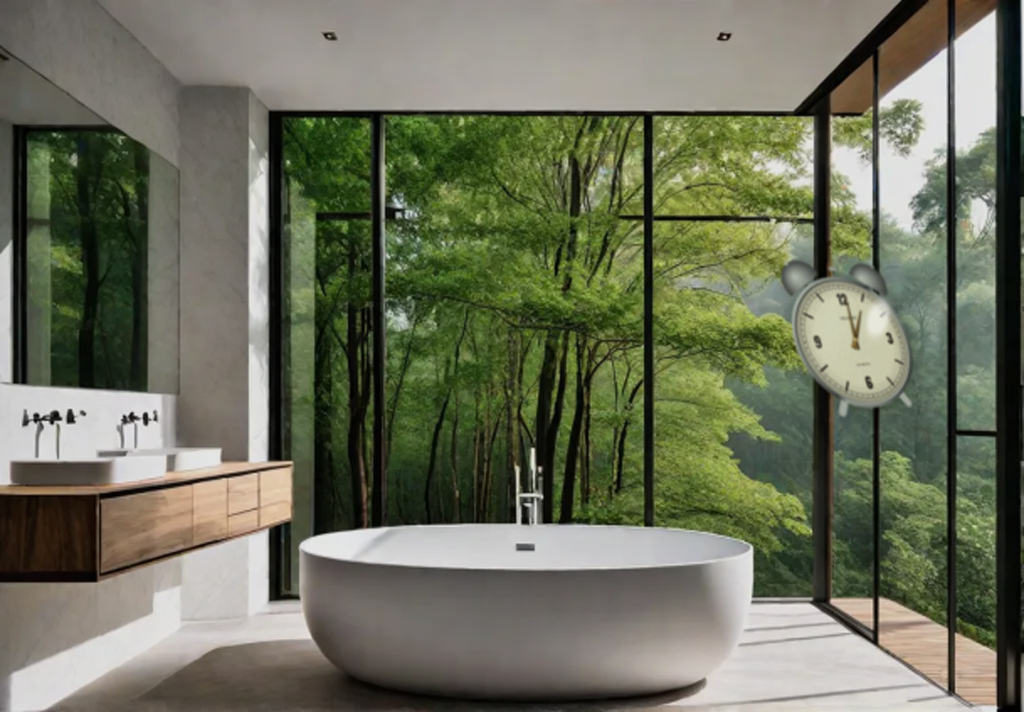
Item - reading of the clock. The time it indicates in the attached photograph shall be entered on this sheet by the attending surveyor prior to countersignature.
1:01
